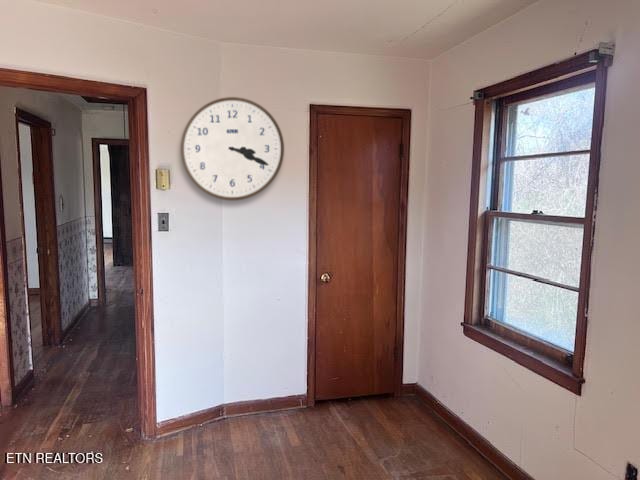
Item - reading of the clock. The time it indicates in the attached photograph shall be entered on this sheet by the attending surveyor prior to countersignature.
3:19
